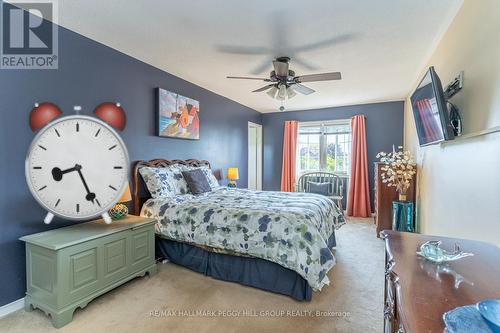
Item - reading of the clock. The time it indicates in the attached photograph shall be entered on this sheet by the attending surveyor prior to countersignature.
8:26
